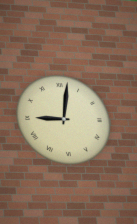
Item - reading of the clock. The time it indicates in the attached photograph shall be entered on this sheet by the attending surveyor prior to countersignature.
9:02
